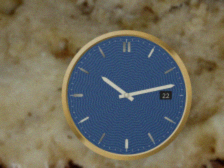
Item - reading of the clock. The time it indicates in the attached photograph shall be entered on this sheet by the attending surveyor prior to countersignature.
10:13
